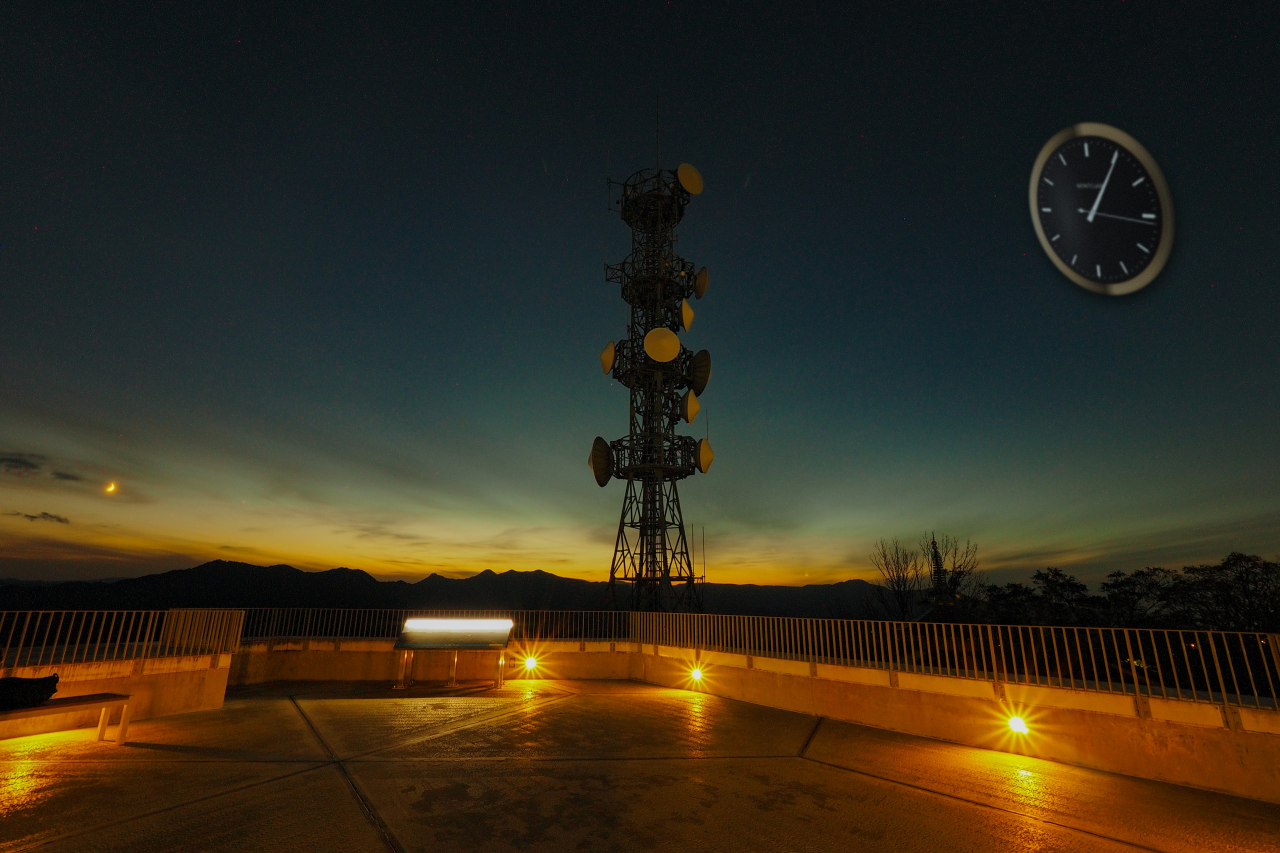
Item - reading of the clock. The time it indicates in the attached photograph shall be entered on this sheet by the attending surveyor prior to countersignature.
1:05:16
